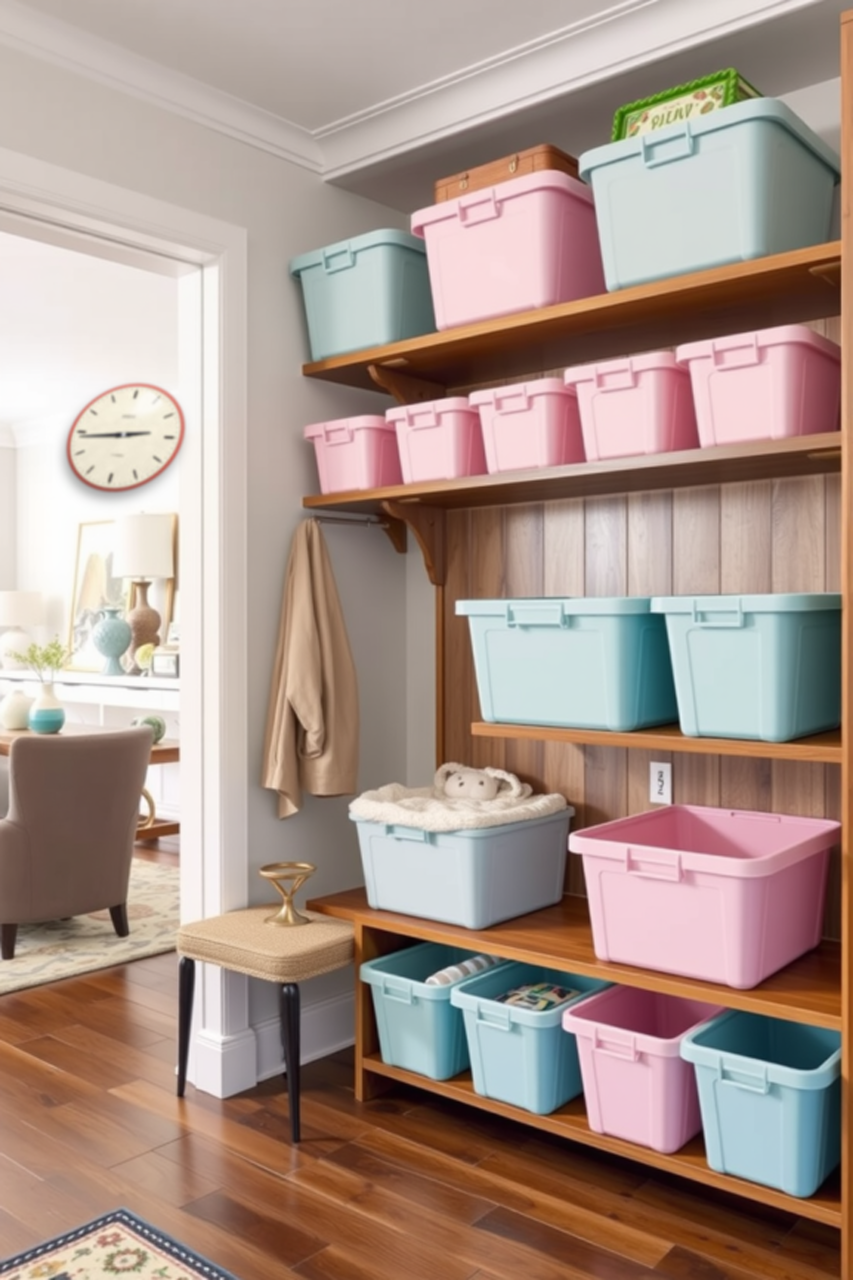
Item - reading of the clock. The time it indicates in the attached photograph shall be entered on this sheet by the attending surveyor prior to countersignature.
2:44
